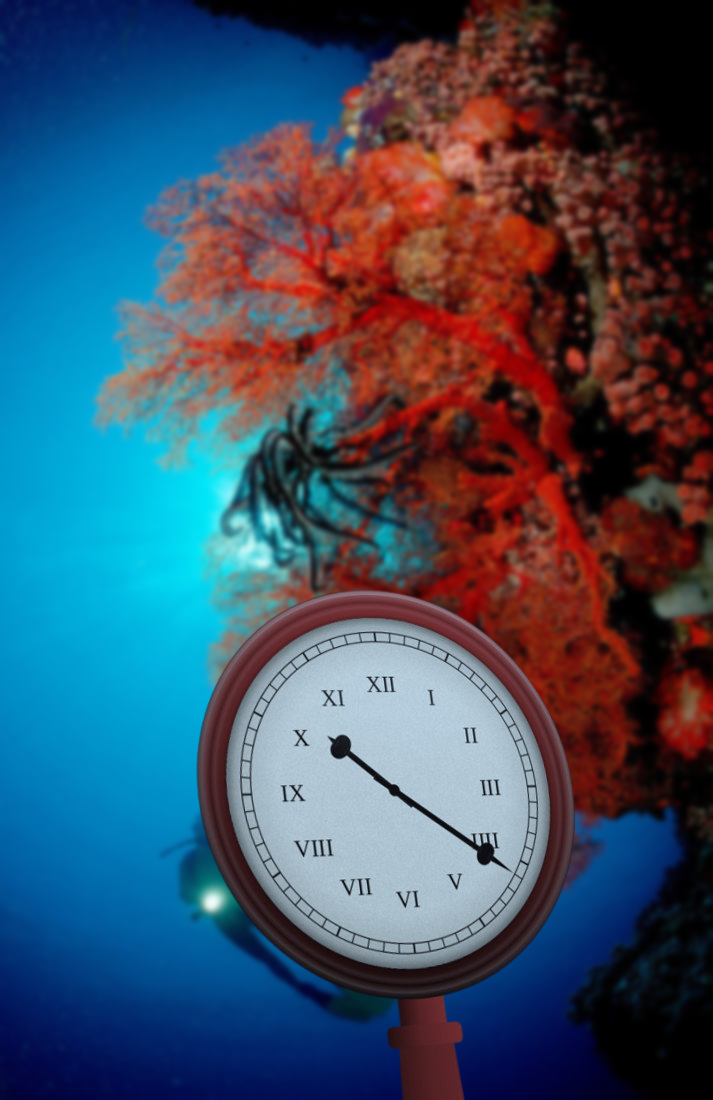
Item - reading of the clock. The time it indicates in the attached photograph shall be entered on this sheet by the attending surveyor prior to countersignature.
10:21
